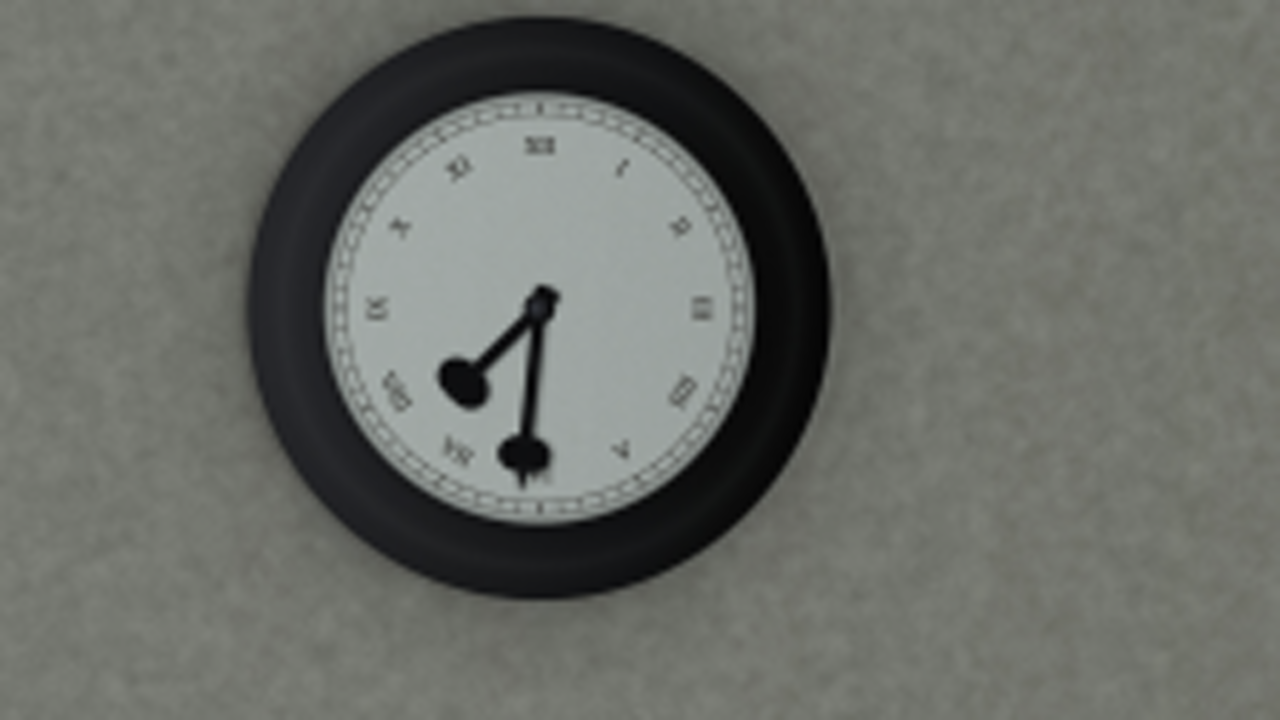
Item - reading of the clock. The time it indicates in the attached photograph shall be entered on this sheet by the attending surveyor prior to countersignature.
7:31
